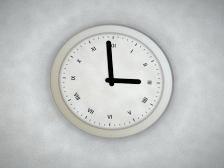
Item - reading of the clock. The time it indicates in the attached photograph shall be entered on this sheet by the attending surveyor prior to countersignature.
2:59
